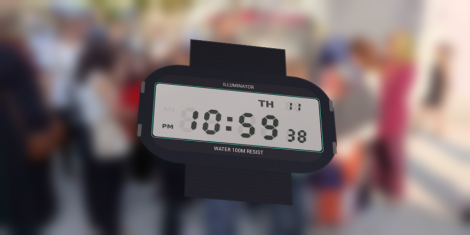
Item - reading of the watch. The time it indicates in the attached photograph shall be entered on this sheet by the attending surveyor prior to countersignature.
10:59:38
